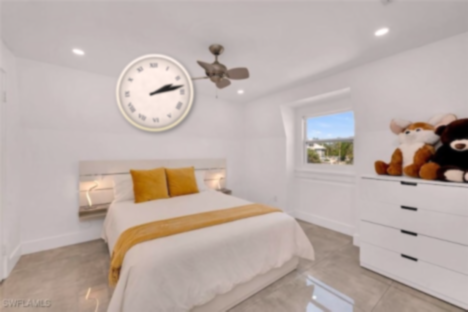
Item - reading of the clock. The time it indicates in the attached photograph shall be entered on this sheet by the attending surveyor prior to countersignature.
2:13
